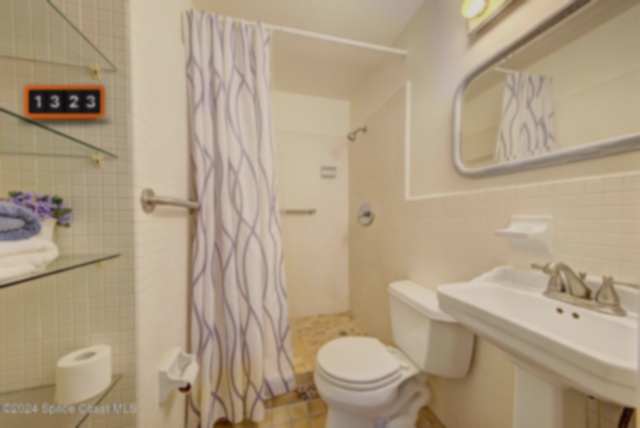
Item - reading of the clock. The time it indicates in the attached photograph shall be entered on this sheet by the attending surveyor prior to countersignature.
13:23
